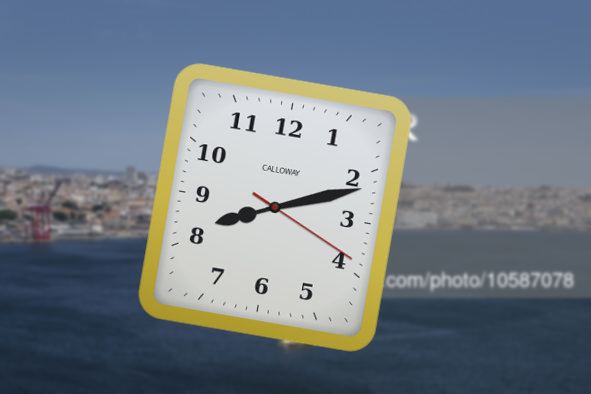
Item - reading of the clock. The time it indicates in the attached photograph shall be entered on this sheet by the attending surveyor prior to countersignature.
8:11:19
